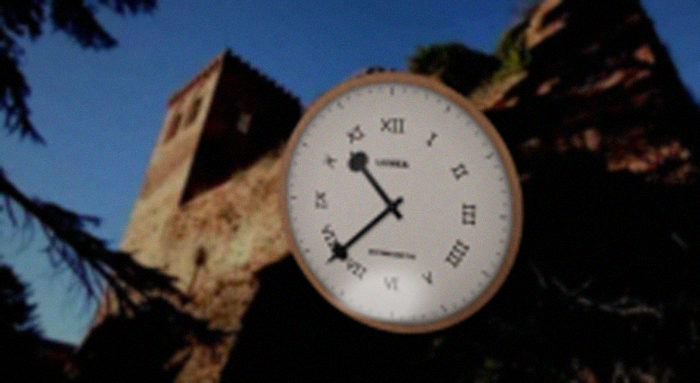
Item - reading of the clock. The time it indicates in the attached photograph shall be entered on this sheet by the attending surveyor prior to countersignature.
10:38
